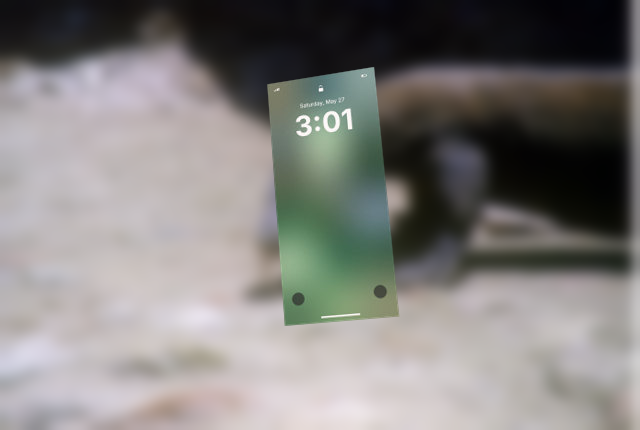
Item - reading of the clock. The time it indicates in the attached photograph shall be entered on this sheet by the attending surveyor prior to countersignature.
3:01
